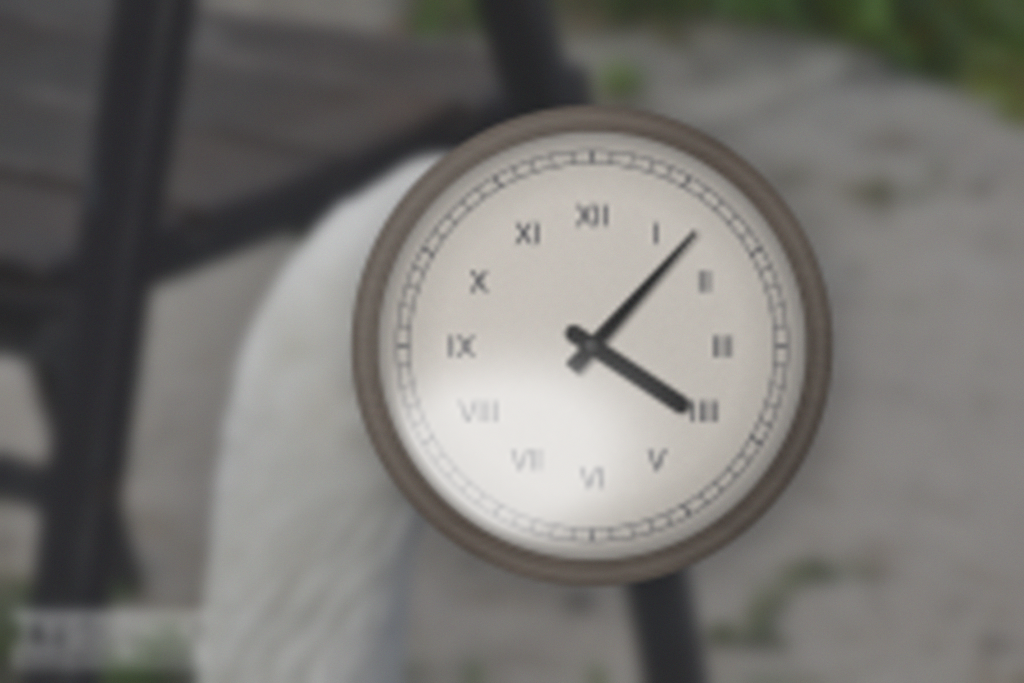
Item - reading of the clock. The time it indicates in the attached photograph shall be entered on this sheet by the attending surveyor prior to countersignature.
4:07
